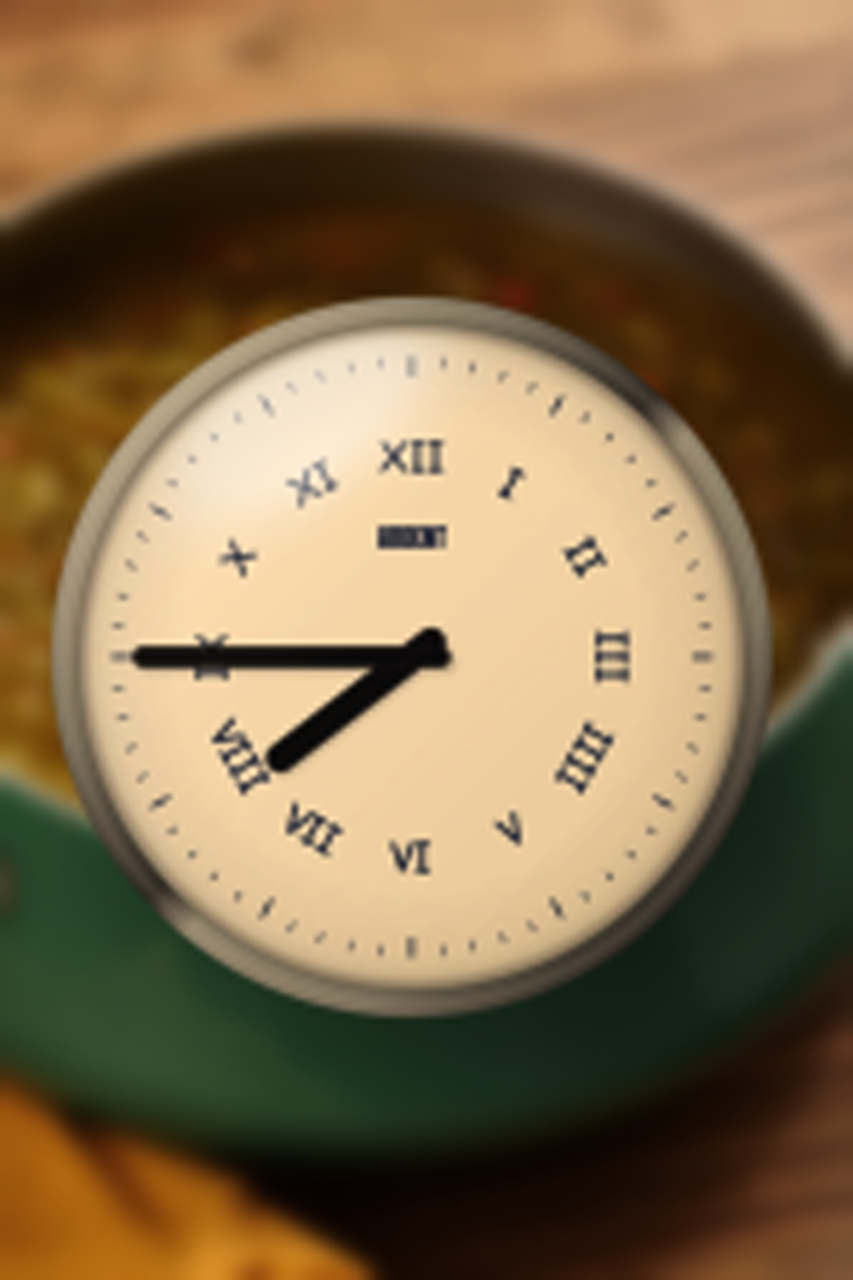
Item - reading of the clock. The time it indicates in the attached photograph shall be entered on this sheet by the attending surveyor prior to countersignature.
7:45
